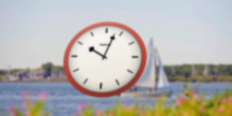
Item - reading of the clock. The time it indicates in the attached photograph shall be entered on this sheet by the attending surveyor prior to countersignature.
10:03
